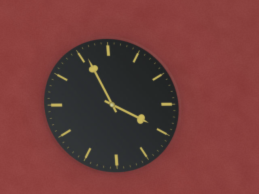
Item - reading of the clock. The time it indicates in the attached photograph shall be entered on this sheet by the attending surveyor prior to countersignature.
3:56
